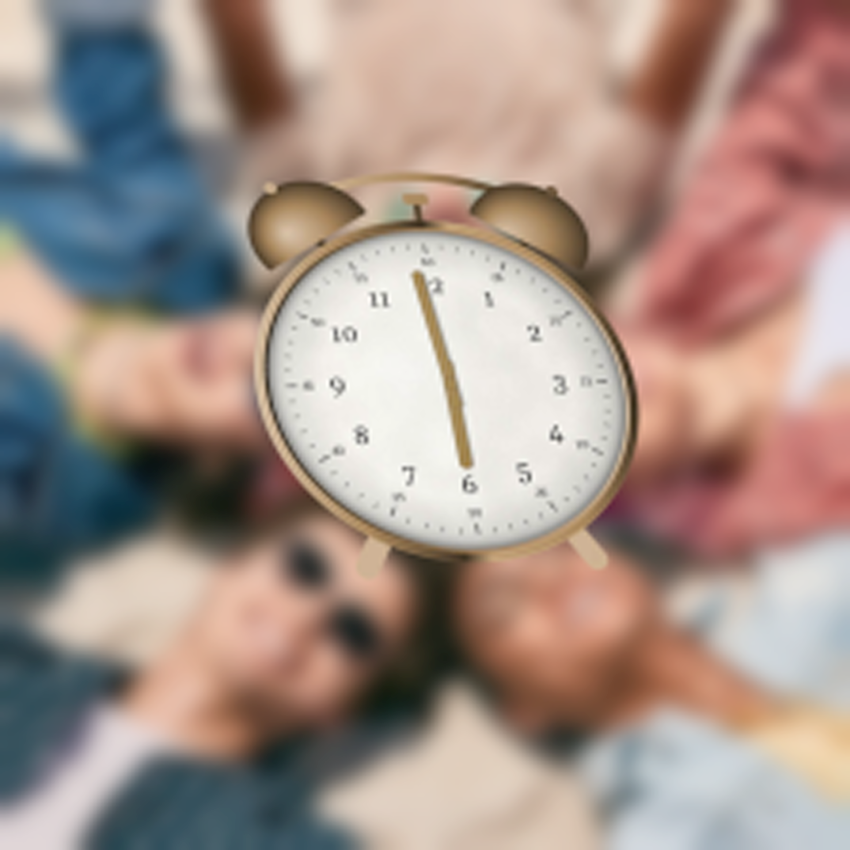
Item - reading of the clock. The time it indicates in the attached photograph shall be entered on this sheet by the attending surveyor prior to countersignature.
5:59
